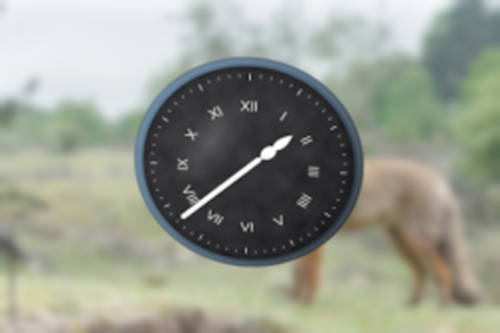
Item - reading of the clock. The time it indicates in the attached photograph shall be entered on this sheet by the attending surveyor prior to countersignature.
1:38
